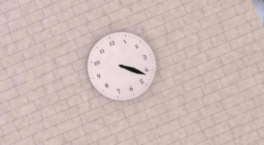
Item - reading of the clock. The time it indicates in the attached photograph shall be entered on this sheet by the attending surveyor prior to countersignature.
4:22
